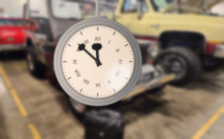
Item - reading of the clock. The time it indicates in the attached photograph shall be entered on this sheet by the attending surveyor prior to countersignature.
11:52
